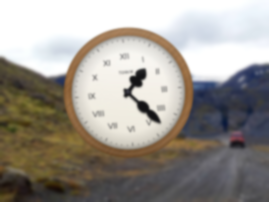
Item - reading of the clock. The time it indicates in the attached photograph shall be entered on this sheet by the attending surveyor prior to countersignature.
1:23
